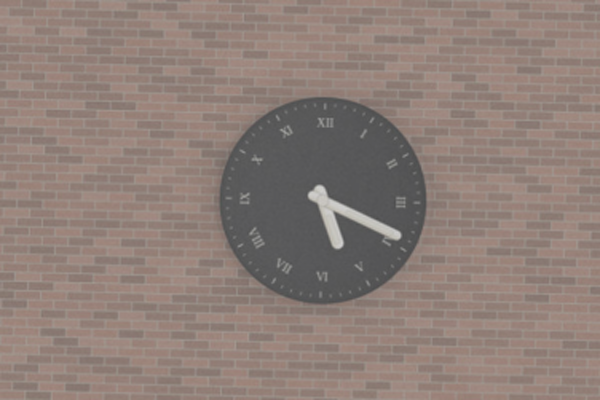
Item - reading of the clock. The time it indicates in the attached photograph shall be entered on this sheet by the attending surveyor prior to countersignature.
5:19
